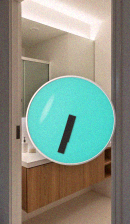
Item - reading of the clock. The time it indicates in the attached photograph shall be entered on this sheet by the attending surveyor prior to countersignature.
6:33
